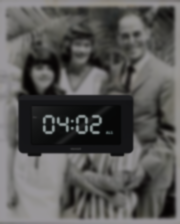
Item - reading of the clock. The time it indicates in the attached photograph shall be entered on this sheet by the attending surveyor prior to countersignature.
4:02
